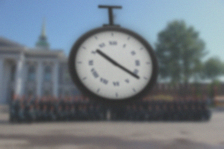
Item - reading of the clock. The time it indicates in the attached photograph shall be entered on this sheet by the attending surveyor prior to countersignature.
10:21
